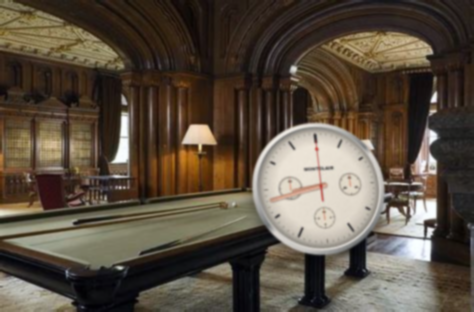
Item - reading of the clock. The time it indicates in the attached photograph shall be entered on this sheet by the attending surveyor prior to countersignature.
8:43
